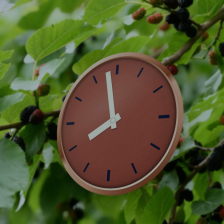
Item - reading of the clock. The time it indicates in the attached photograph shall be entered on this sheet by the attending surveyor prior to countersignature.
7:58
